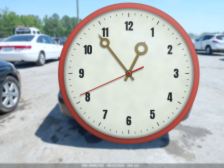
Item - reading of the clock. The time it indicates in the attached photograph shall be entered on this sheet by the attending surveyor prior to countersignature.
12:53:41
